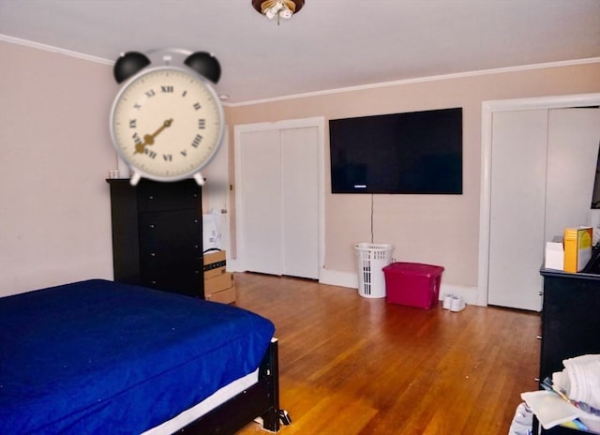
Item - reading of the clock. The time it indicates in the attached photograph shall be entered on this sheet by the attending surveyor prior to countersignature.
7:38
